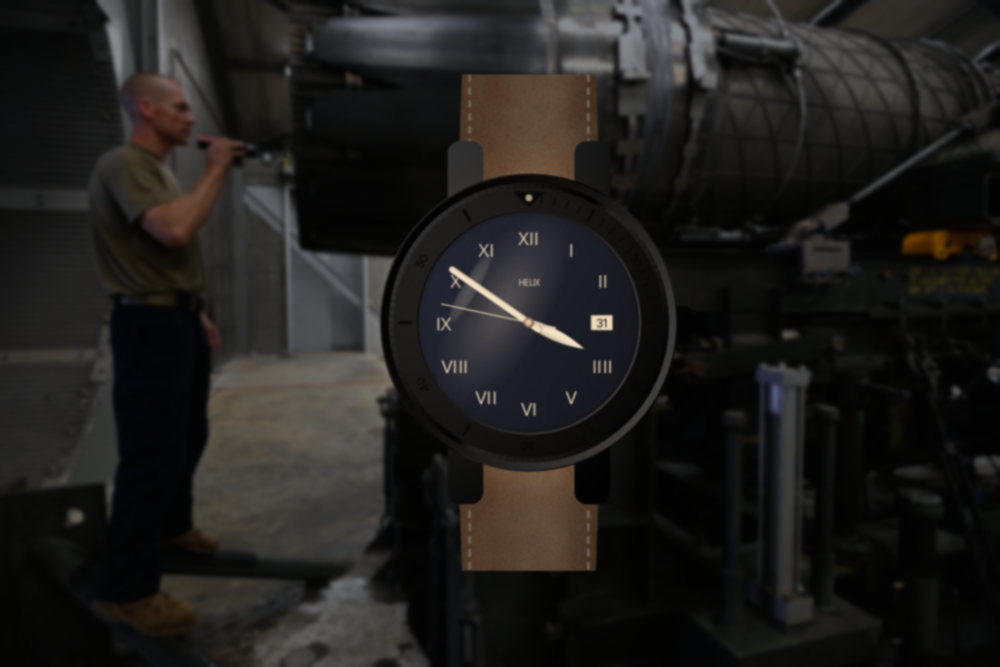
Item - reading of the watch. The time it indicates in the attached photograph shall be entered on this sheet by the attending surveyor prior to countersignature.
3:50:47
